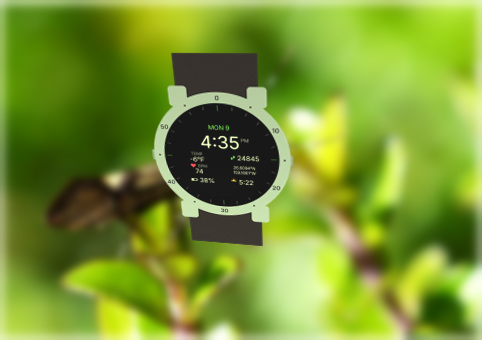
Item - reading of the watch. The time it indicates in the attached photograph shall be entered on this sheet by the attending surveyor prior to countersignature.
4:35
